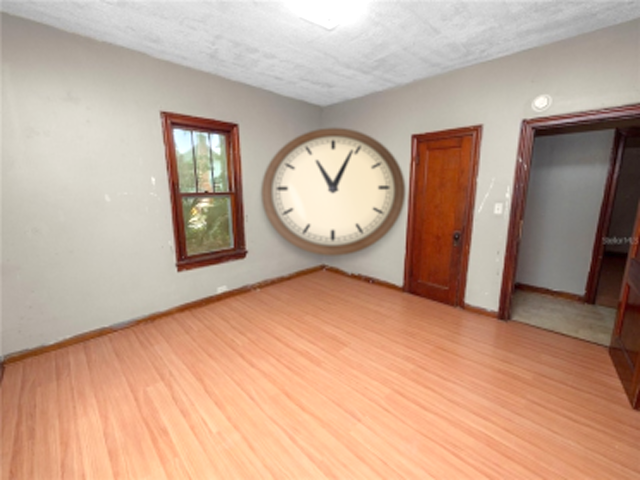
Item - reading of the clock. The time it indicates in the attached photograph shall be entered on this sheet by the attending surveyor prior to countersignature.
11:04
